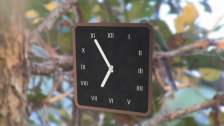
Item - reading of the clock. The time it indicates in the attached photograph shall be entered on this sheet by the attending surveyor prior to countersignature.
6:55
